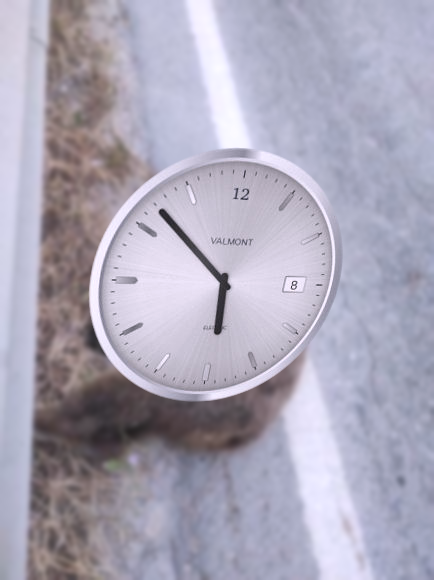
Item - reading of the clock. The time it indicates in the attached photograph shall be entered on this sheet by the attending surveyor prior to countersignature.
5:52
